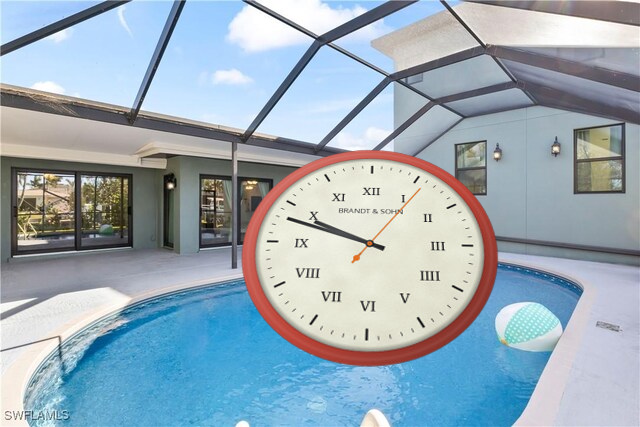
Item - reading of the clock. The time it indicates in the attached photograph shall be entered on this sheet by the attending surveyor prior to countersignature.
9:48:06
